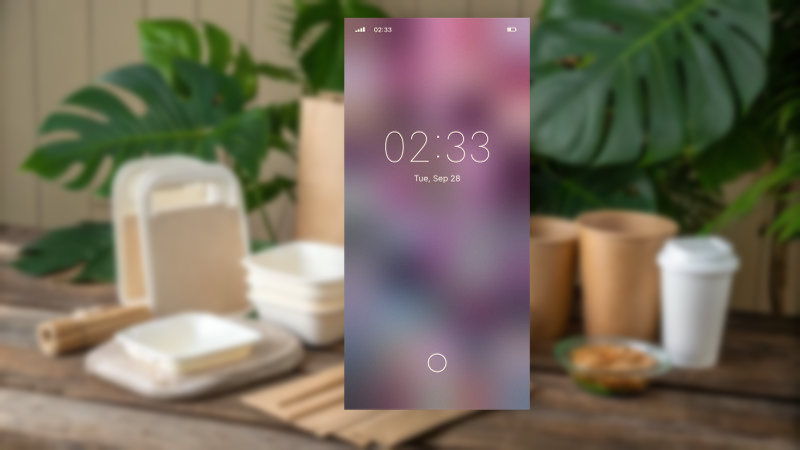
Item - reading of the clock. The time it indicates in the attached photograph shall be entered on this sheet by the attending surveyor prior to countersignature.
2:33
